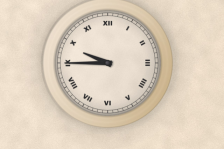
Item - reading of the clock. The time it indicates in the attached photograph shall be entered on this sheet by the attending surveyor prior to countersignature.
9:45
